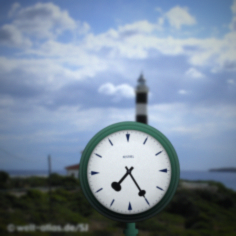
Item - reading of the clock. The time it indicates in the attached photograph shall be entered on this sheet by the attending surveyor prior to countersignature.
7:25
